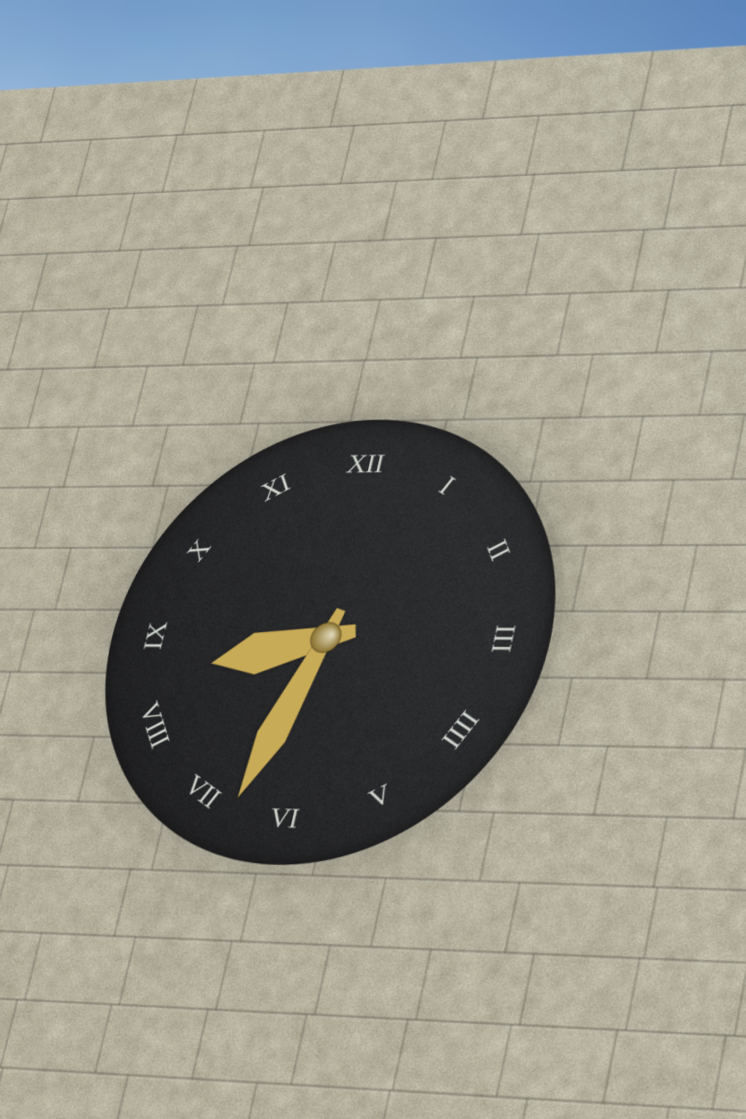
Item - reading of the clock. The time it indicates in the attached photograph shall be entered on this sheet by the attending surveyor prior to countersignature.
8:33
